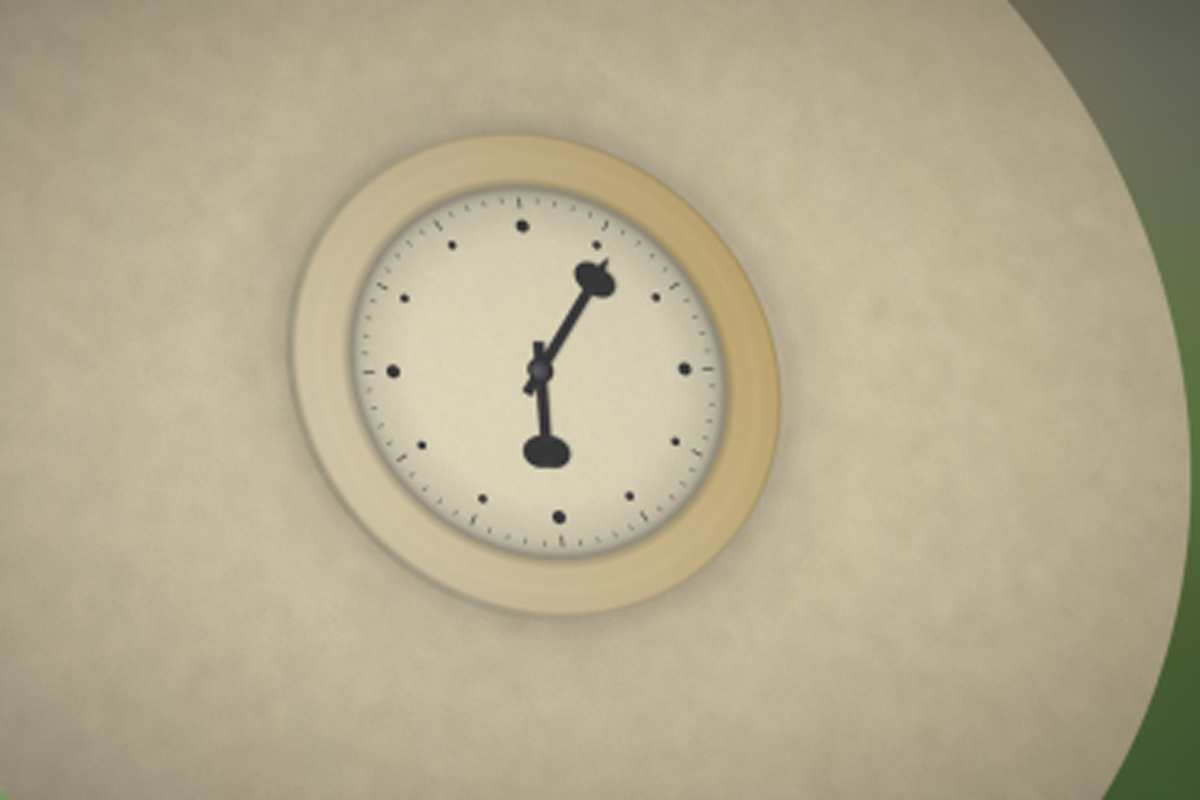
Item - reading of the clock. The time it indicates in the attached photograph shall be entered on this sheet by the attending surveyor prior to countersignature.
6:06
